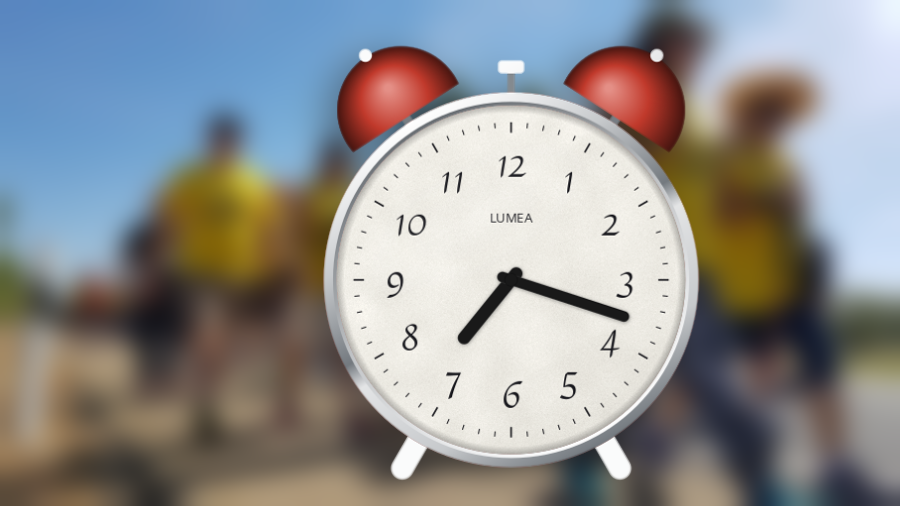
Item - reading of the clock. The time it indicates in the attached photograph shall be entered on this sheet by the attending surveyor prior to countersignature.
7:18
